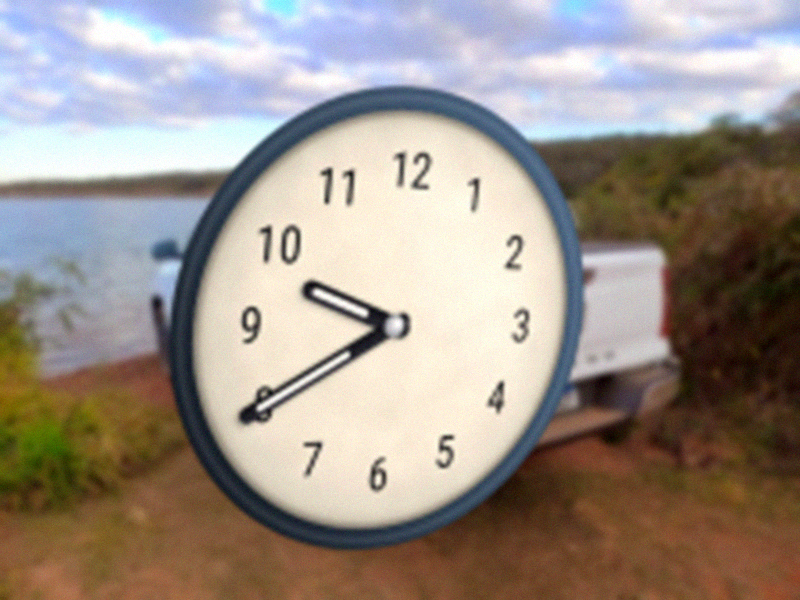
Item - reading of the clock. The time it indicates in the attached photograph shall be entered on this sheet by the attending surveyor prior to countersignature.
9:40
